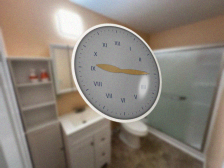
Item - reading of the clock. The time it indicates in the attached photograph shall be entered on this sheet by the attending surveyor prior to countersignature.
9:15
